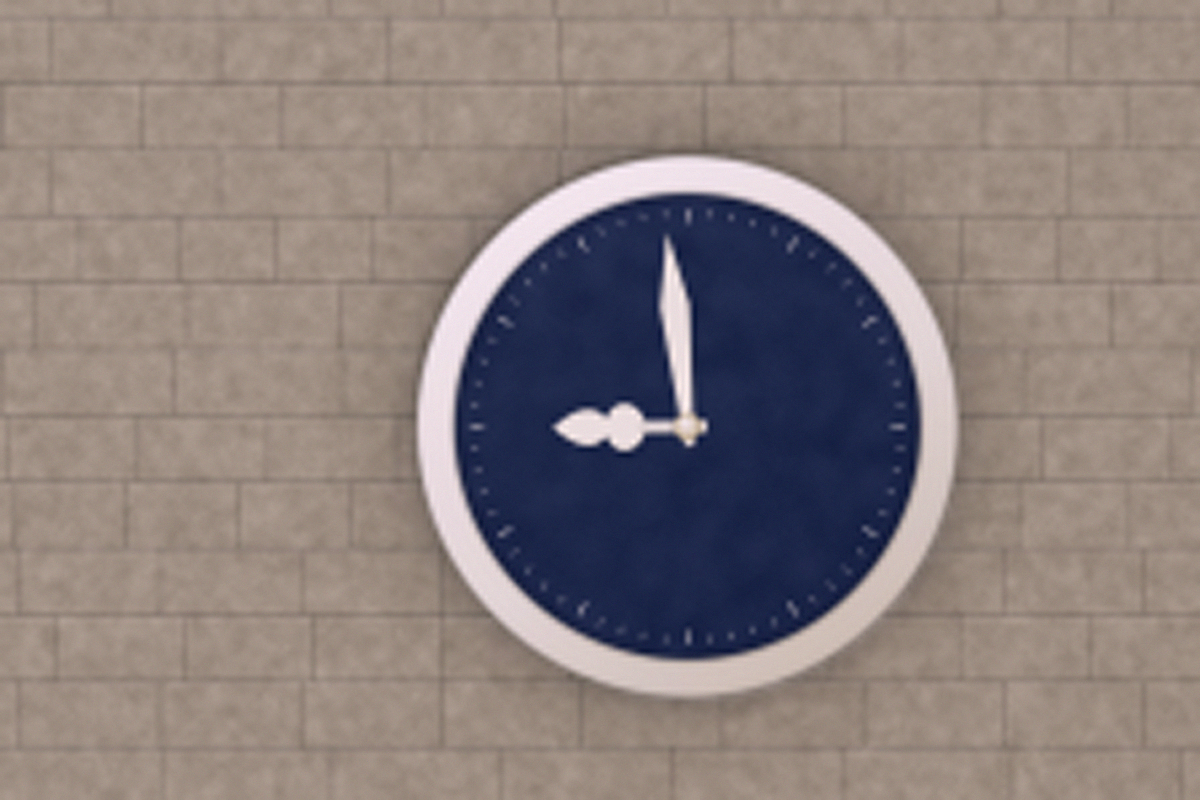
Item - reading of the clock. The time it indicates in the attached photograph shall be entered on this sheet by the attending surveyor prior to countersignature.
8:59
